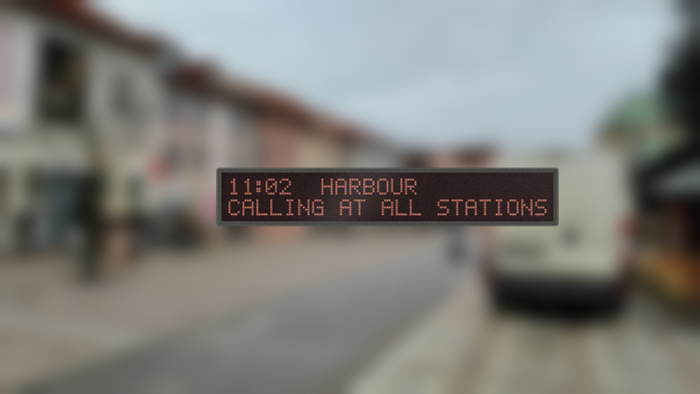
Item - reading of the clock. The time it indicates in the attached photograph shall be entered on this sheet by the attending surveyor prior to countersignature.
11:02
